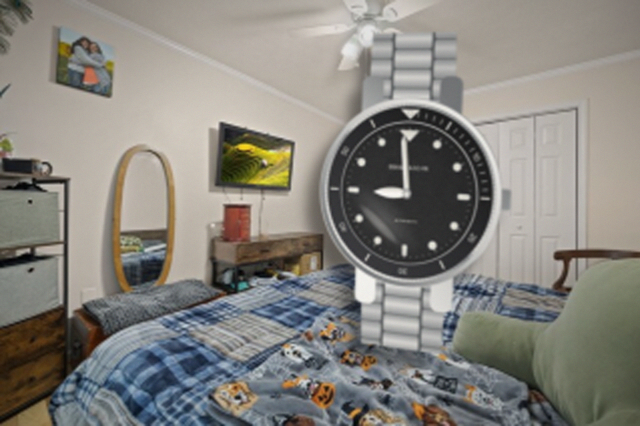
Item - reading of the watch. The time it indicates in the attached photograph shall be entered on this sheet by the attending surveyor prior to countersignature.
8:59
